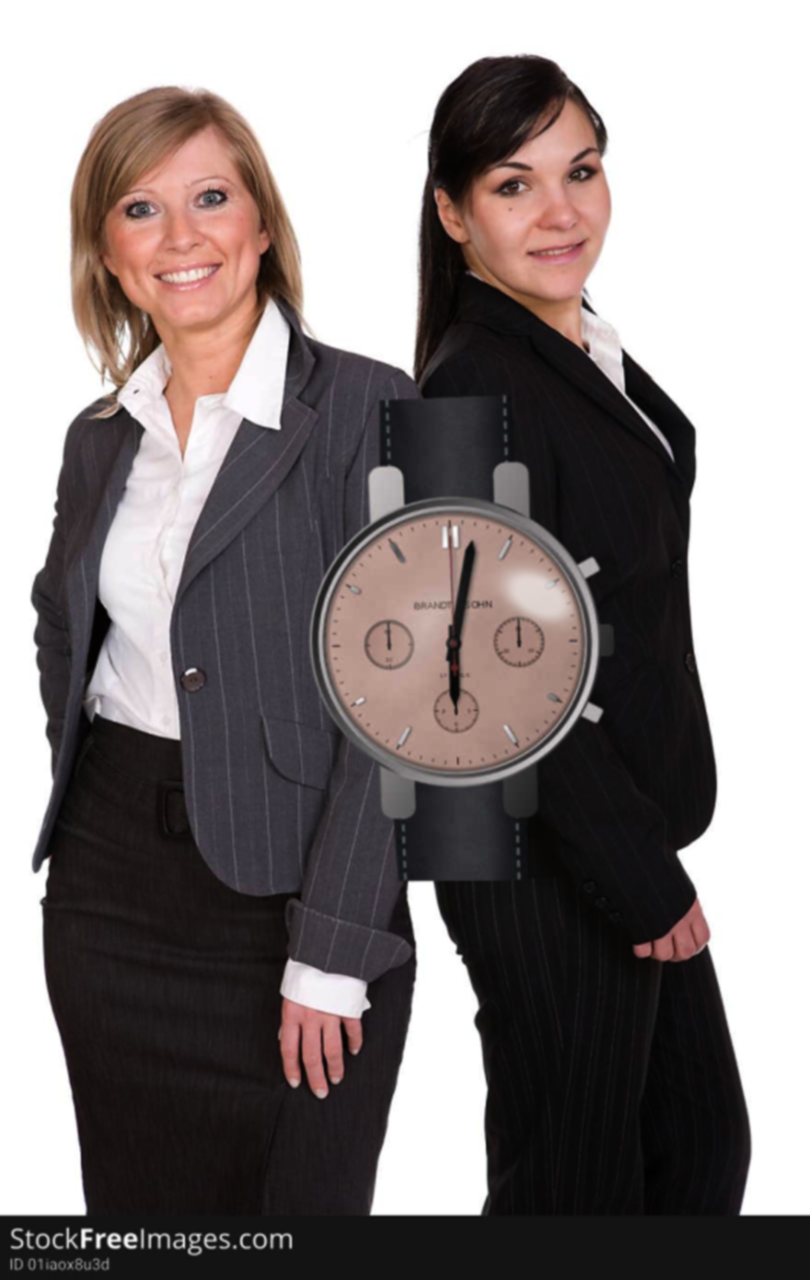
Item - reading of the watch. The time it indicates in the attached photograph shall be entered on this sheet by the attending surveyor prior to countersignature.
6:02
